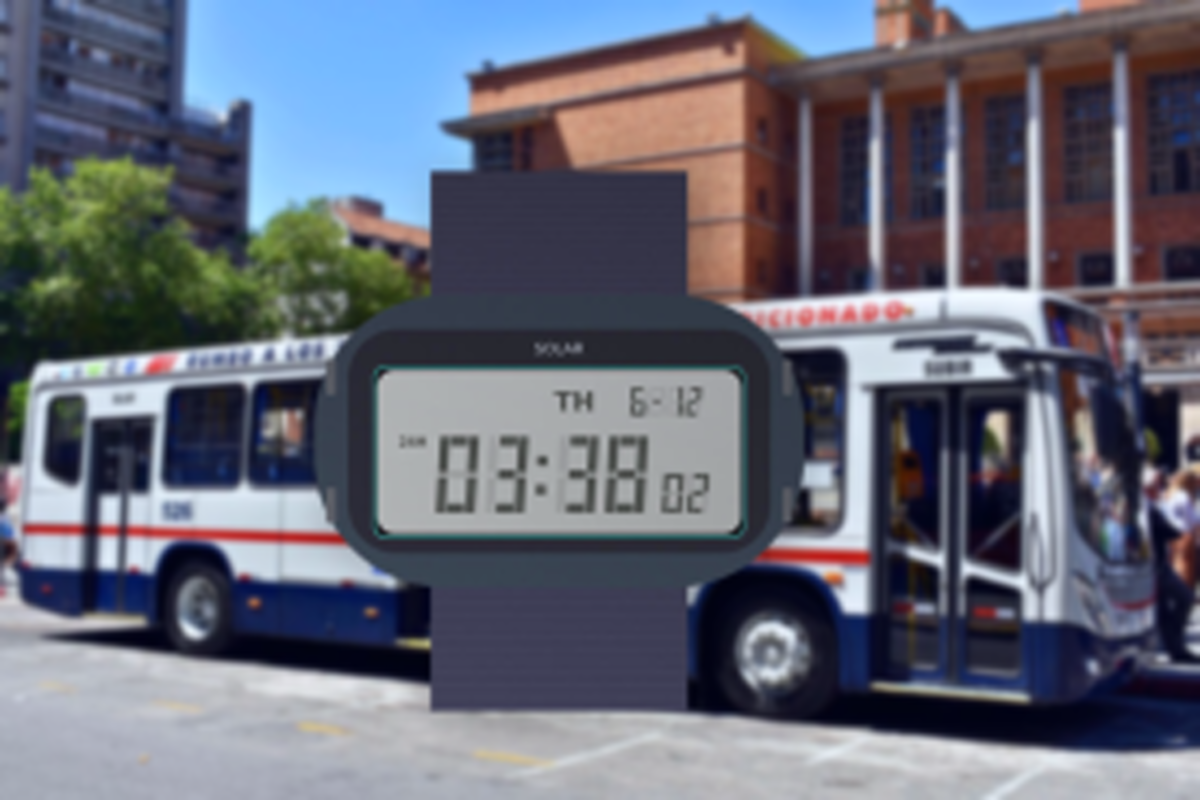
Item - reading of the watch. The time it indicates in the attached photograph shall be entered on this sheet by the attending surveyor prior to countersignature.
3:38:02
